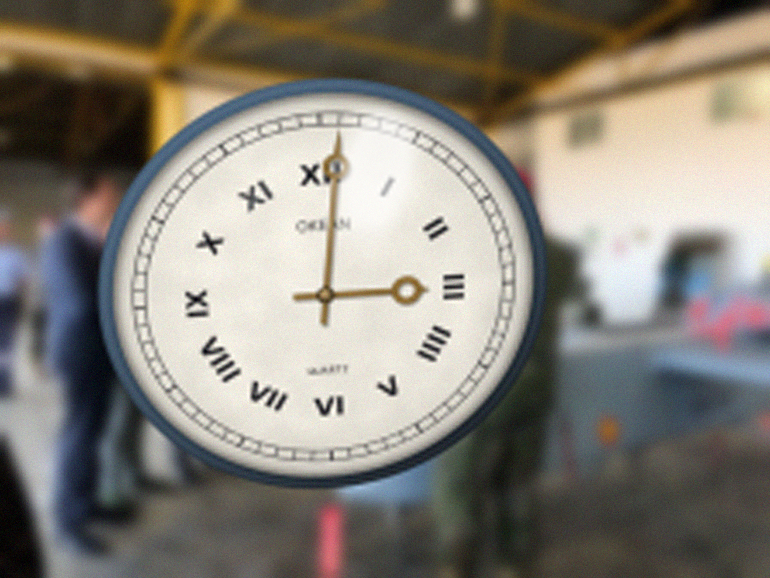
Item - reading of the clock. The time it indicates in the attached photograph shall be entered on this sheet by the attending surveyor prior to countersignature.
3:01
